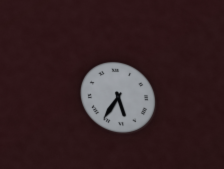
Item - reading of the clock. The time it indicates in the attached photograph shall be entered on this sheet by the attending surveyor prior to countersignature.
5:36
